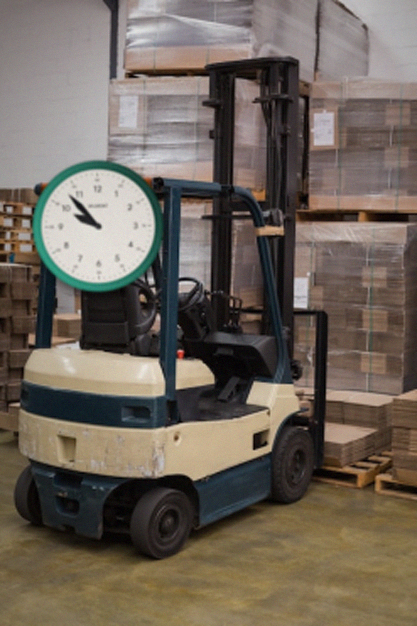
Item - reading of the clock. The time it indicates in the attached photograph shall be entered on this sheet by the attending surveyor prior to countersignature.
9:53
